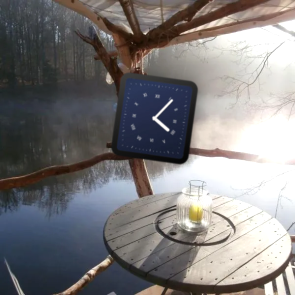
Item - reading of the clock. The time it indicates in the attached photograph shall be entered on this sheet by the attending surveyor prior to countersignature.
4:06
